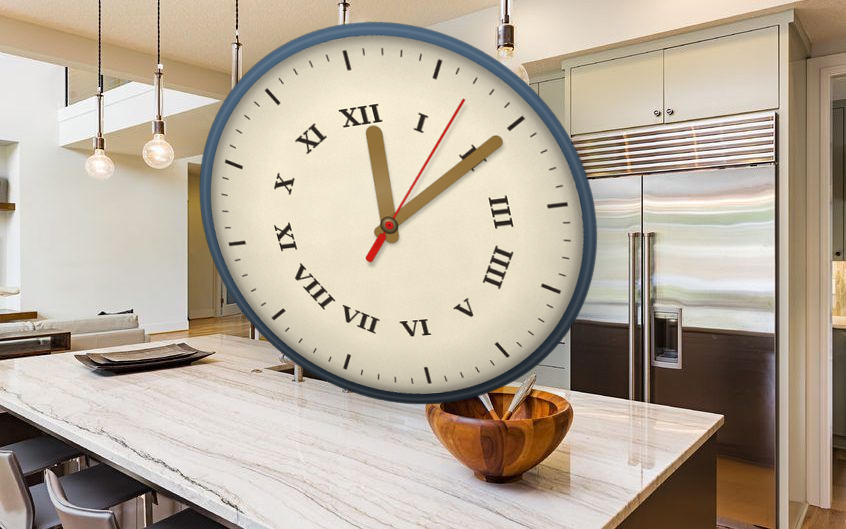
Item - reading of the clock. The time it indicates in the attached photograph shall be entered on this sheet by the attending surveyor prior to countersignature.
12:10:07
